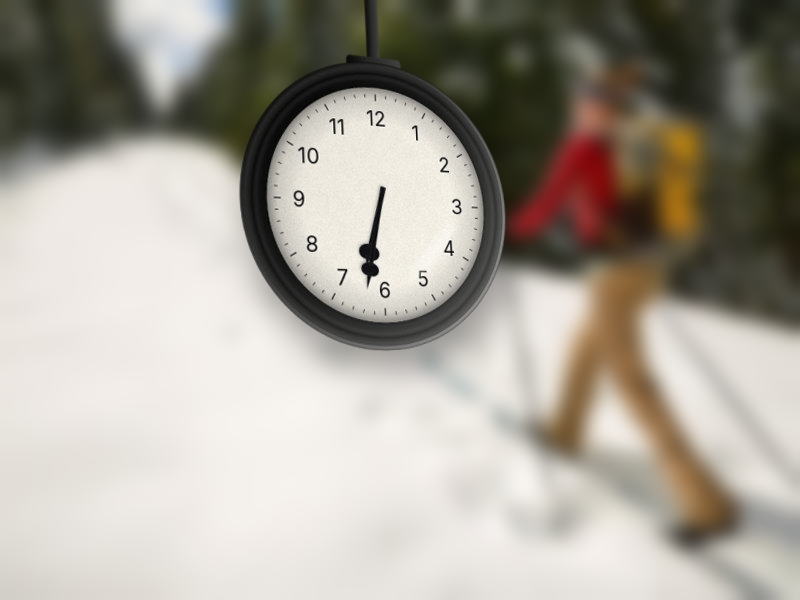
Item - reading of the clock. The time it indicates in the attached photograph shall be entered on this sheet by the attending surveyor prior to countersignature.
6:32
